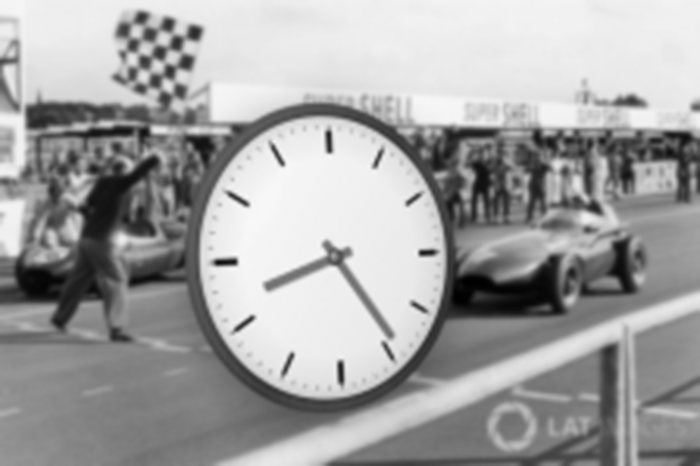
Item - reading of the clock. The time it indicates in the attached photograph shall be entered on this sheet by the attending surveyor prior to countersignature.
8:24
